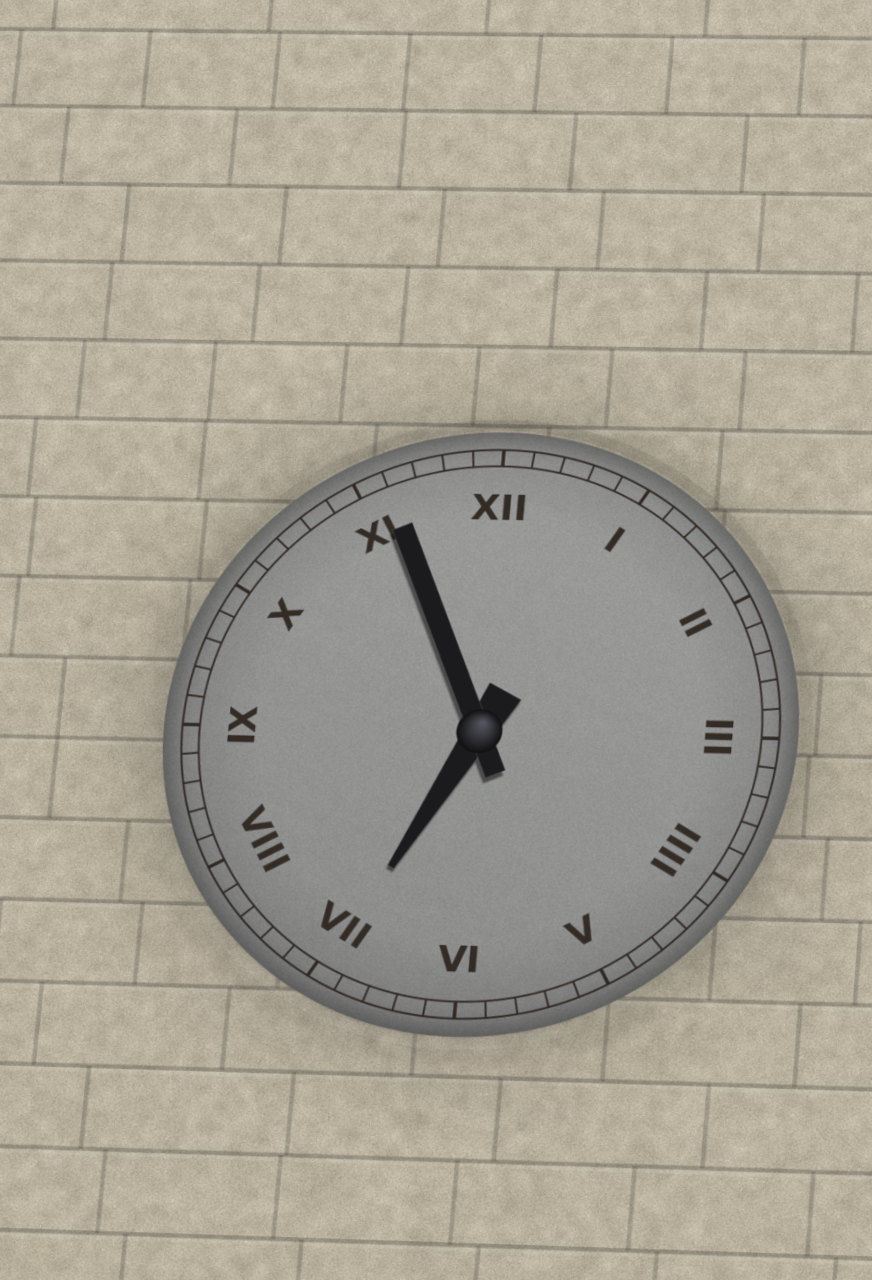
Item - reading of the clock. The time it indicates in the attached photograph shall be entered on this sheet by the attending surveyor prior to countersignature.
6:56
